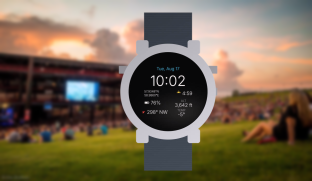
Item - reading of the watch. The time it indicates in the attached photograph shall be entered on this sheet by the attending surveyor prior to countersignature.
10:02
